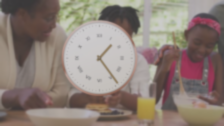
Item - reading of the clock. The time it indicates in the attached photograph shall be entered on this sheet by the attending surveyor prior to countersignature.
1:24
